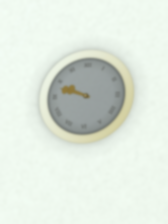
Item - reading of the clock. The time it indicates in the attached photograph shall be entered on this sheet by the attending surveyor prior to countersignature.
9:48
